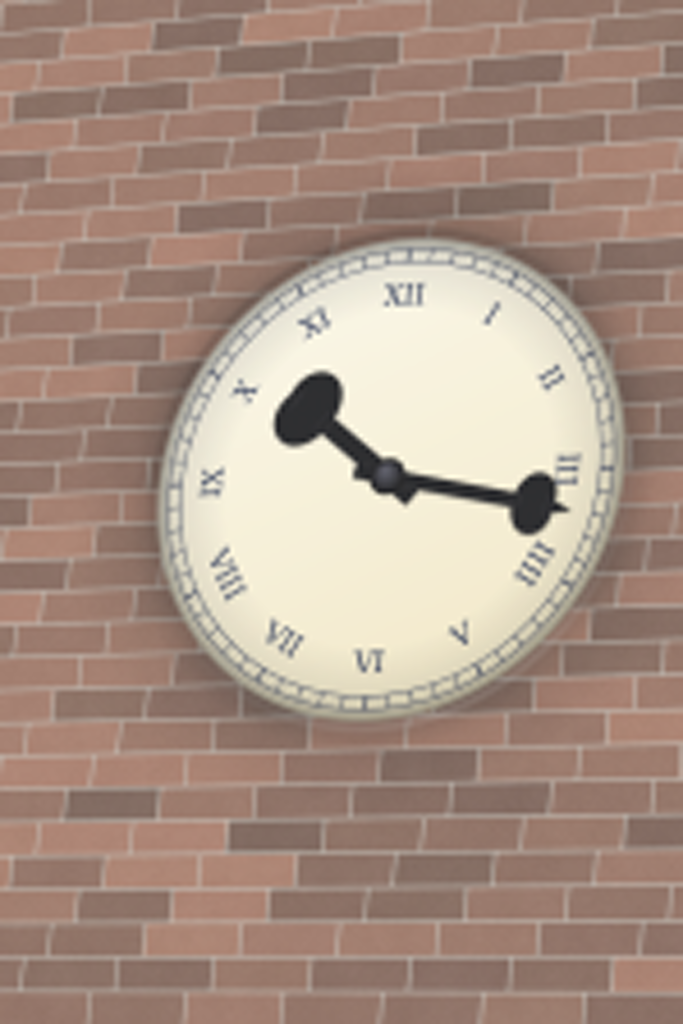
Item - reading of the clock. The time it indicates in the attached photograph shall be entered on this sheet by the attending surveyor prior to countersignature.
10:17
